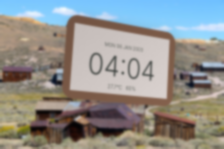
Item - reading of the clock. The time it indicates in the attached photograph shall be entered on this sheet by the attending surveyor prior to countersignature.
4:04
